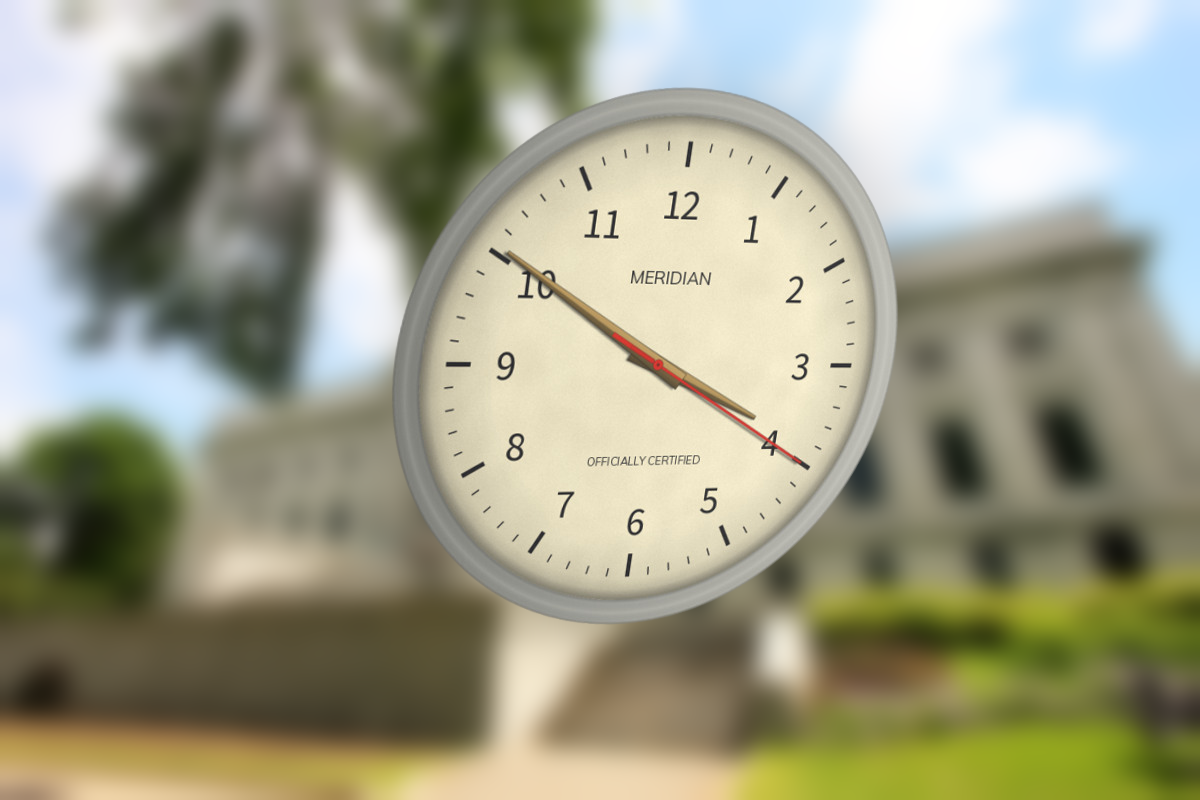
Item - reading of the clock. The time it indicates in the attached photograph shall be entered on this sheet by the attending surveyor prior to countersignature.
3:50:20
